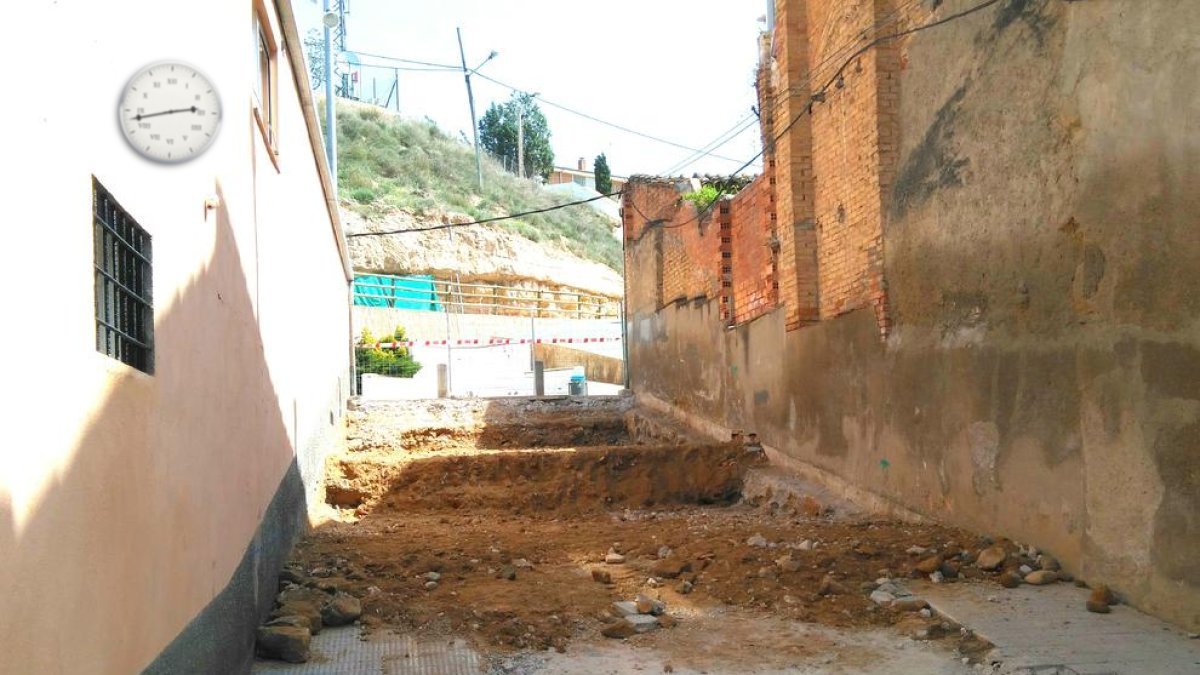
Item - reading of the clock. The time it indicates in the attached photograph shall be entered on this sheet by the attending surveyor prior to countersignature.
2:43
